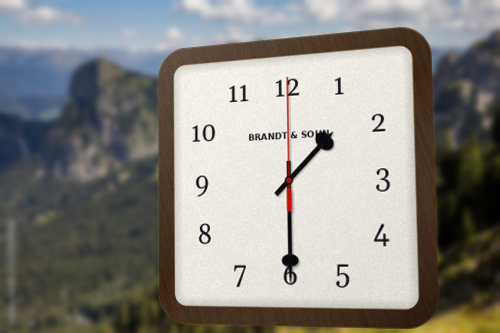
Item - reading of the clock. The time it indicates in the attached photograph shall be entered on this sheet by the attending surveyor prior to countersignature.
1:30:00
